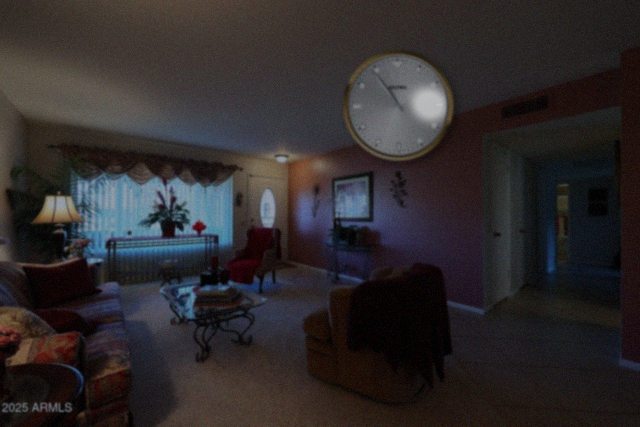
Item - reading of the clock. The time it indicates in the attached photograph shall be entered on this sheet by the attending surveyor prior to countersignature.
10:54
